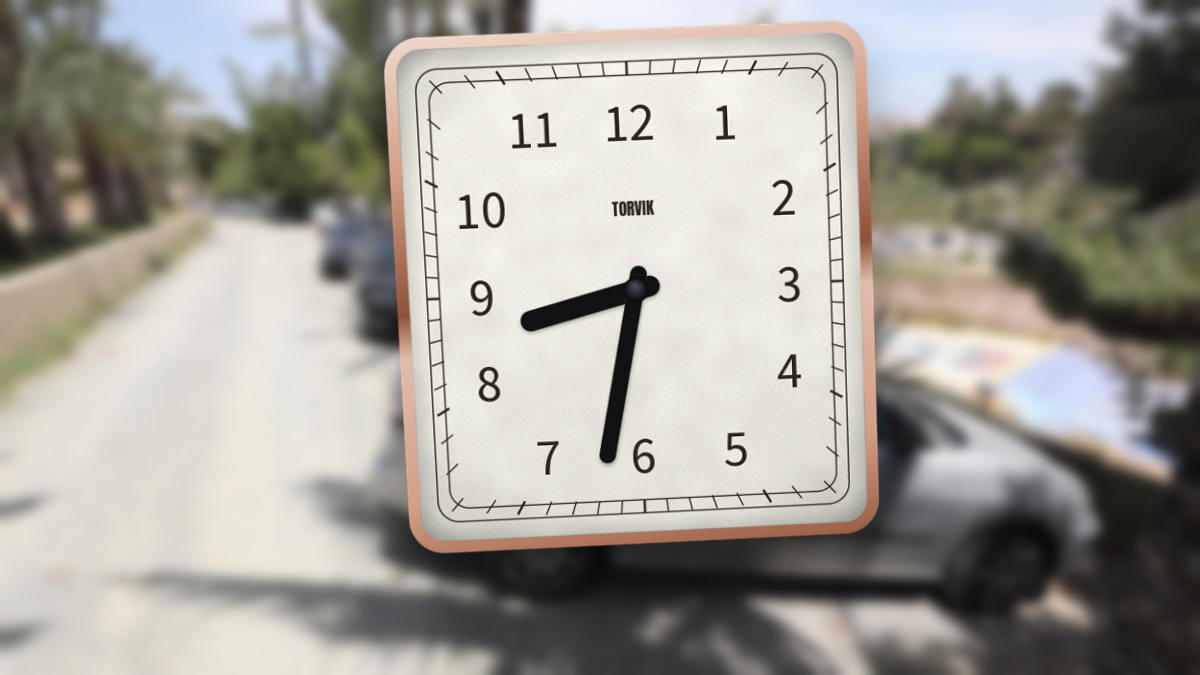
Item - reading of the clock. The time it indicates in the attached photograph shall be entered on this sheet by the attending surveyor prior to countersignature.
8:32
